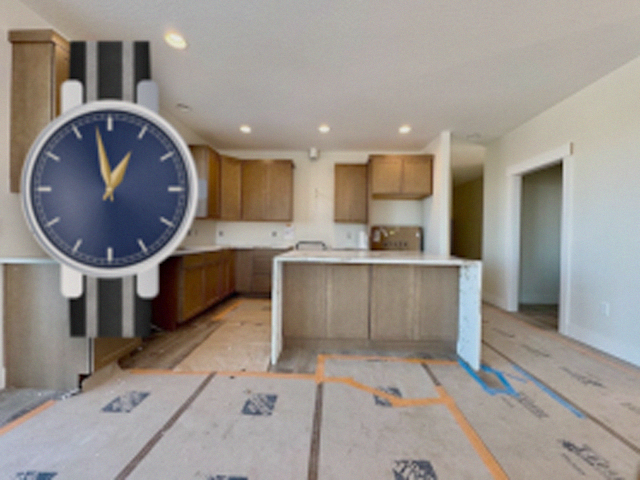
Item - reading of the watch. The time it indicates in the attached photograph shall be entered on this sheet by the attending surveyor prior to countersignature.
12:58
